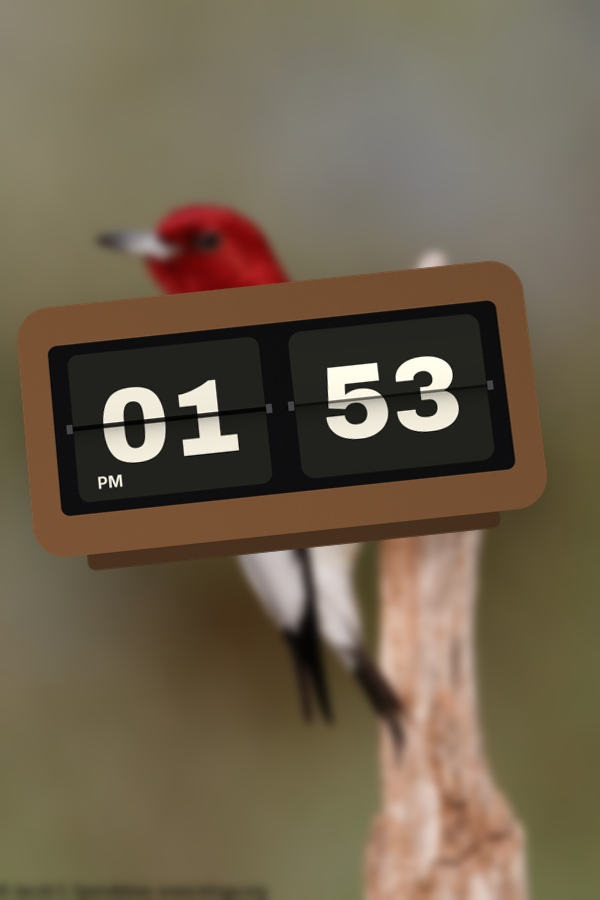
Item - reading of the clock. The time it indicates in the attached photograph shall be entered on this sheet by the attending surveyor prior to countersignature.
1:53
